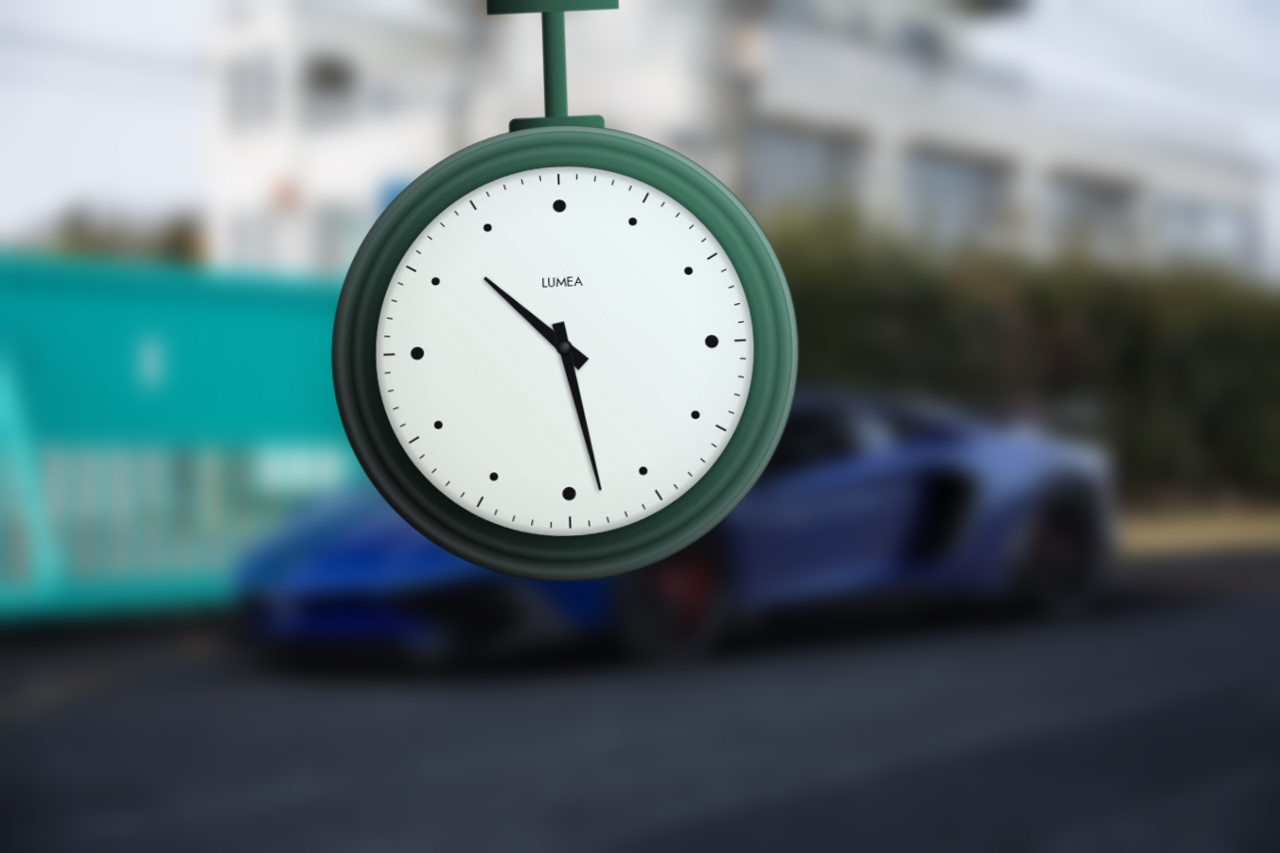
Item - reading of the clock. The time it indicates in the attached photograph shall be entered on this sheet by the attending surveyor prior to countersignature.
10:28
